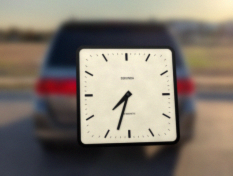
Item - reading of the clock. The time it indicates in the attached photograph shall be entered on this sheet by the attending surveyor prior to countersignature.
7:33
